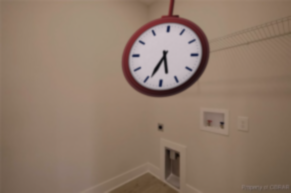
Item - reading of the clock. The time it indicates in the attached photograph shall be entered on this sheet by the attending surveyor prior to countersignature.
5:34
